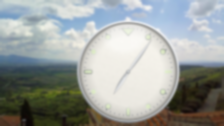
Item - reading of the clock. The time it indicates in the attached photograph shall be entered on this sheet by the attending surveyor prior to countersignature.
7:06
